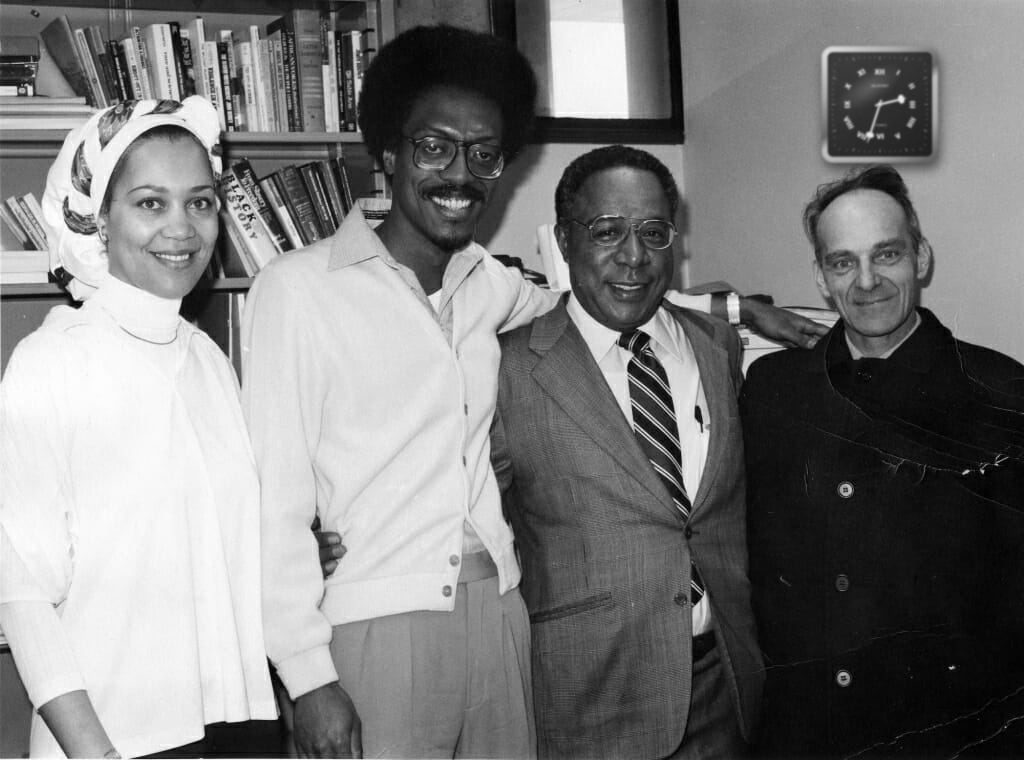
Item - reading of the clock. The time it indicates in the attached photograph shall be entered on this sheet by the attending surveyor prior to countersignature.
2:33
